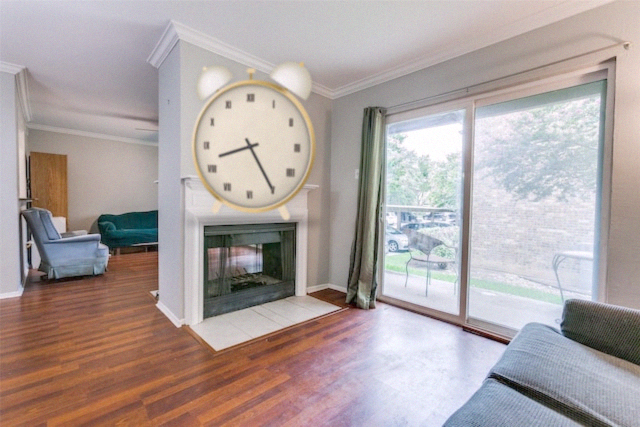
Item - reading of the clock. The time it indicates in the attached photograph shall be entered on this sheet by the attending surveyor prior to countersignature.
8:25
